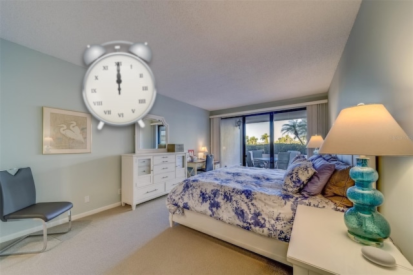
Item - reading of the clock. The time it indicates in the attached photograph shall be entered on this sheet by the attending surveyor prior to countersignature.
12:00
